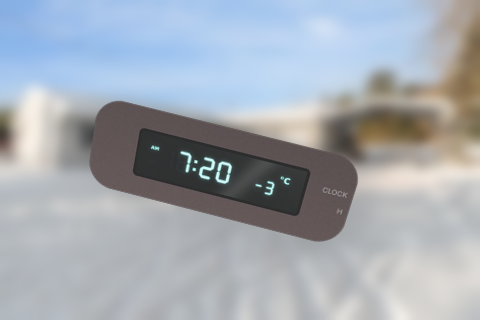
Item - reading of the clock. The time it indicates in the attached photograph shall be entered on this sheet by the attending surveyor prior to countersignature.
7:20
